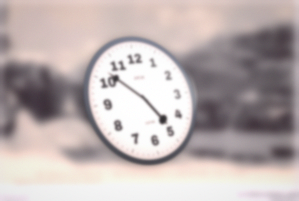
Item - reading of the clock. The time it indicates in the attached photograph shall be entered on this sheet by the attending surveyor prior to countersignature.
4:52
